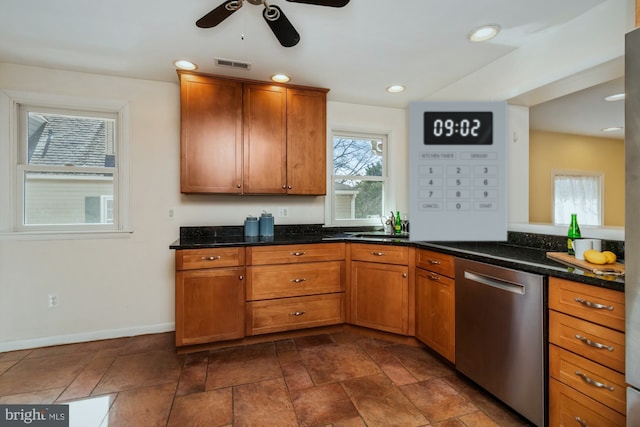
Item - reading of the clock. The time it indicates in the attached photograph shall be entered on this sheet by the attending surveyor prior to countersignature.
9:02
